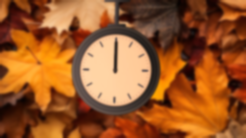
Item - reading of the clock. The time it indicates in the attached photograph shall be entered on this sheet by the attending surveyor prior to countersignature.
12:00
